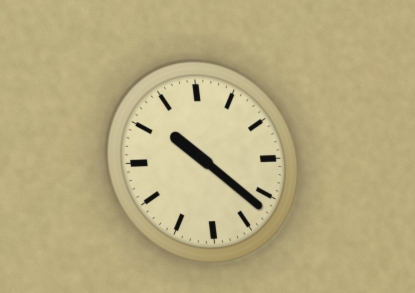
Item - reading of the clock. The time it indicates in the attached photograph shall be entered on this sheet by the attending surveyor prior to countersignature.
10:22
